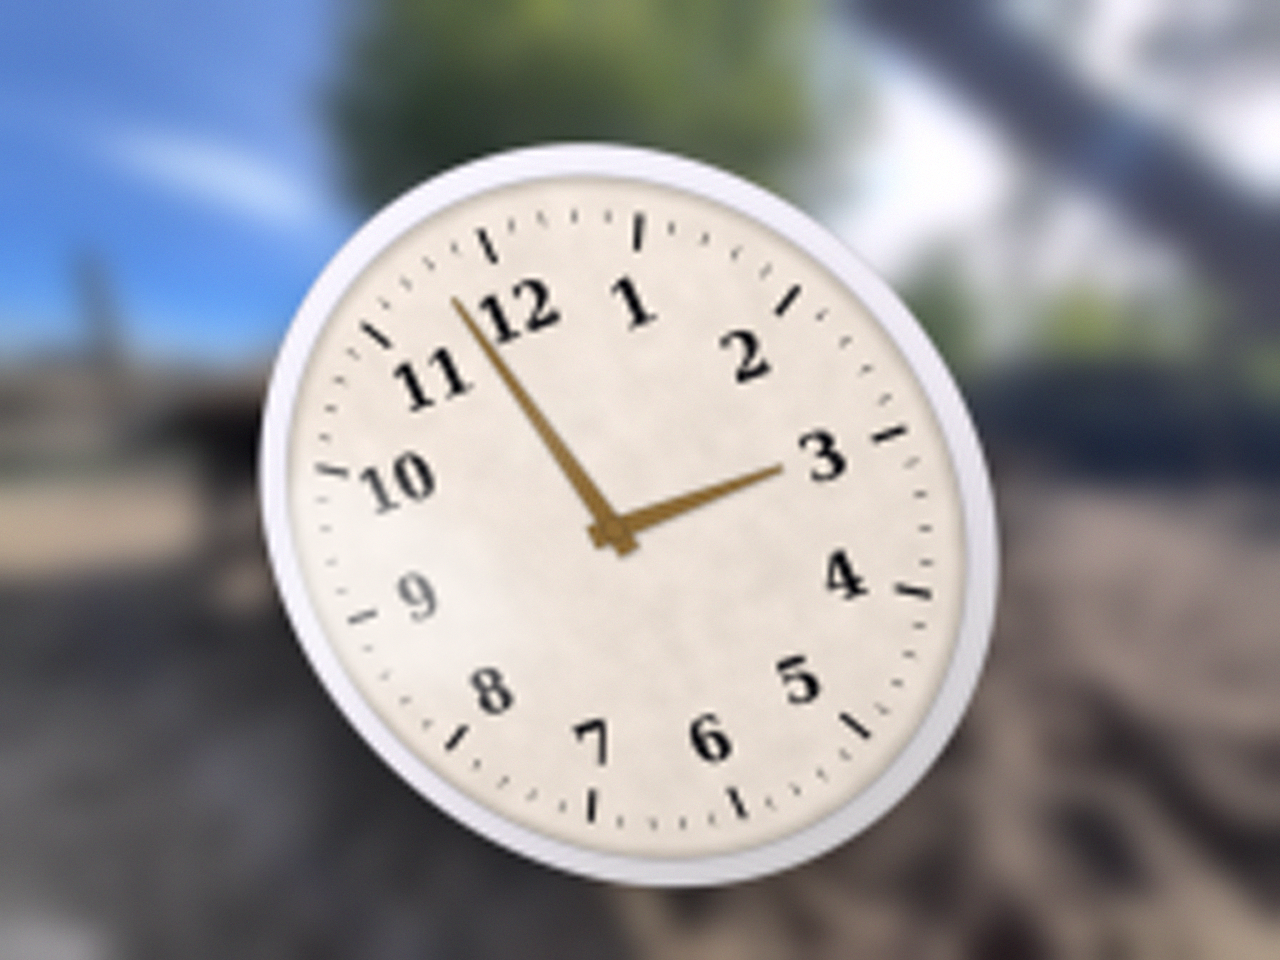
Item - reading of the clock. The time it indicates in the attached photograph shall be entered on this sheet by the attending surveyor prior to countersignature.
2:58
